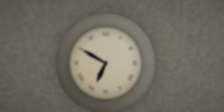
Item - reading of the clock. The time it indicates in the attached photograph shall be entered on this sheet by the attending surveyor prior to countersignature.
6:50
